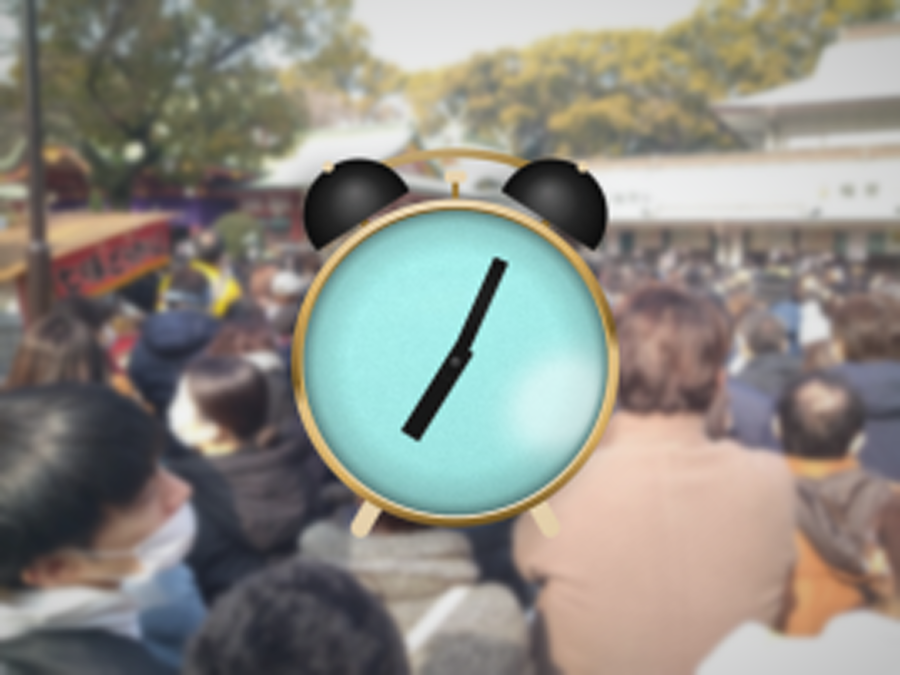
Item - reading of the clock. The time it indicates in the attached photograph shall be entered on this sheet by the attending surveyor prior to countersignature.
7:04
